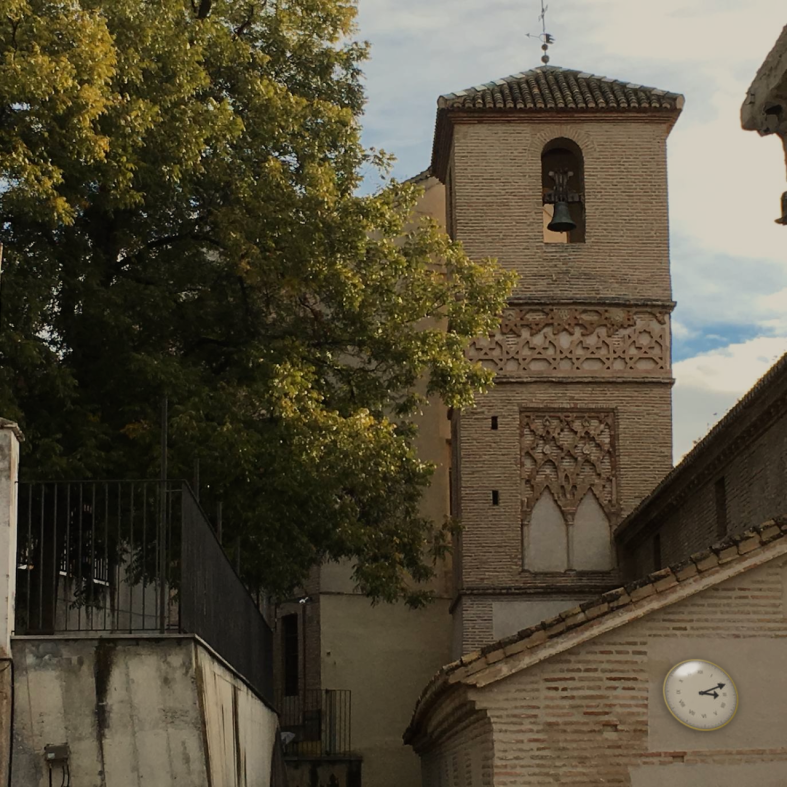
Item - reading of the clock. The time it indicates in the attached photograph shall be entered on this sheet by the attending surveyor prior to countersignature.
3:11
